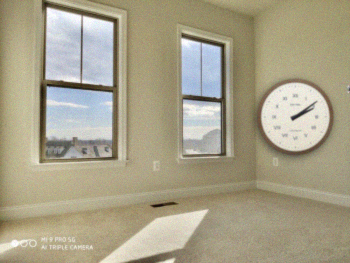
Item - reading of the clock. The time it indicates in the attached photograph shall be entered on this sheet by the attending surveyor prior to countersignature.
2:09
